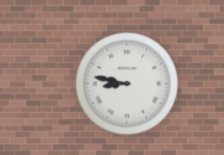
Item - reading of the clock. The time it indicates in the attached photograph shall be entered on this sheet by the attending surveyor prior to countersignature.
8:47
